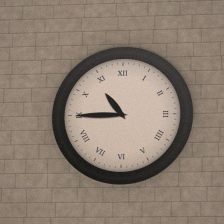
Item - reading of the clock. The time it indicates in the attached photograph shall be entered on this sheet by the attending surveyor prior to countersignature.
10:45
